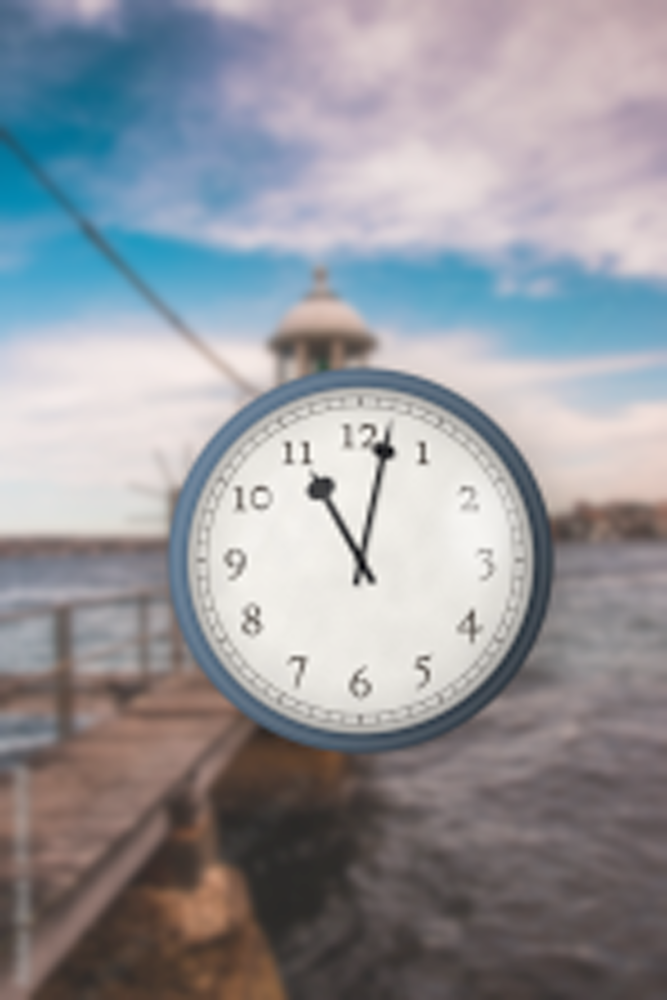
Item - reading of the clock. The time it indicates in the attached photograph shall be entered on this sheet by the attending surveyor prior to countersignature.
11:02
